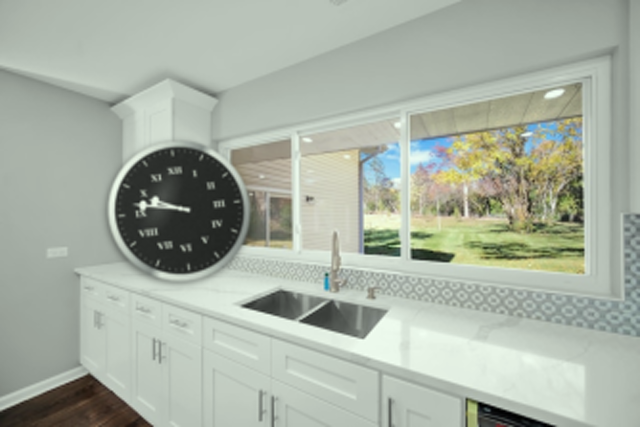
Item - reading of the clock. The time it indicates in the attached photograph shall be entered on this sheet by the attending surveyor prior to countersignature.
9:47
